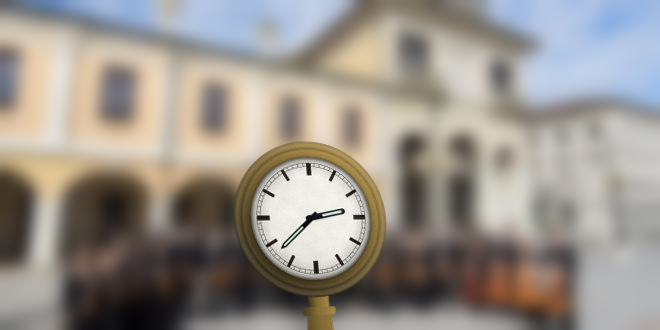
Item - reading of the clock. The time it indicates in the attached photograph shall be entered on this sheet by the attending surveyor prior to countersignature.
2:38
